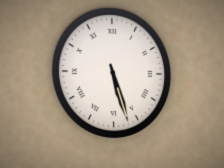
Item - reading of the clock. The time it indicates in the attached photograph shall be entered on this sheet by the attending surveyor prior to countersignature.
5:27
